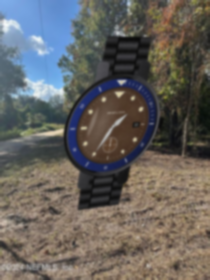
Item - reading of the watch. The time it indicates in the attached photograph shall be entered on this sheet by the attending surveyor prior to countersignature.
1:35
